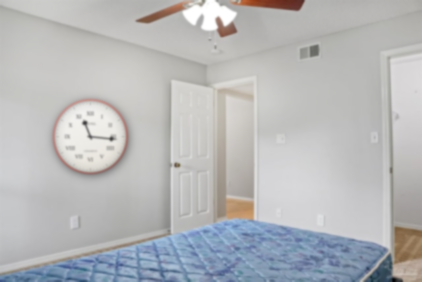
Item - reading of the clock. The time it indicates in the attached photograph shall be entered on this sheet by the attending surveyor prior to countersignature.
11:16
